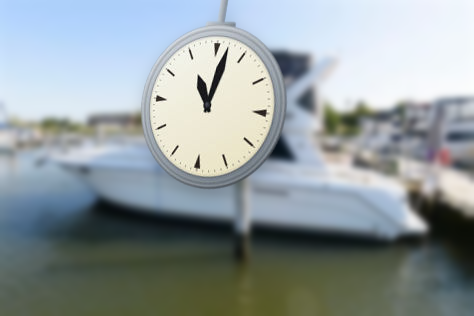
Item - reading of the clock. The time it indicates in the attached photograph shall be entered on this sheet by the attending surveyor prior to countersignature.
11:02
